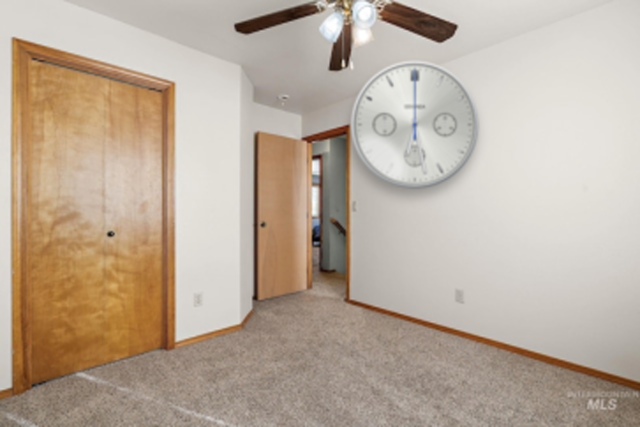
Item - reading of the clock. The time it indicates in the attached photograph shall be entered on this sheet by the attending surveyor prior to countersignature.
6:28
